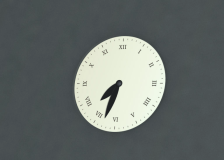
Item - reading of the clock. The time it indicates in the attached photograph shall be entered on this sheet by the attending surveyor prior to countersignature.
7:33
